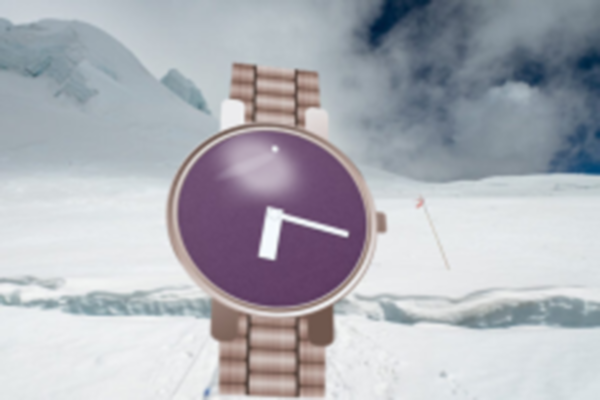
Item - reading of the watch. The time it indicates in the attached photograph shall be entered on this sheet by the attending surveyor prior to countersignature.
6:17
